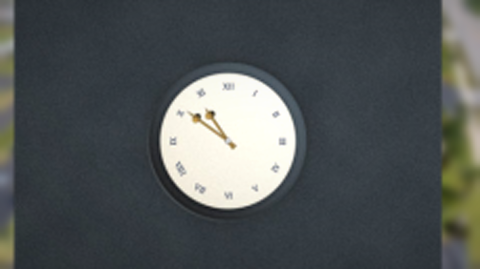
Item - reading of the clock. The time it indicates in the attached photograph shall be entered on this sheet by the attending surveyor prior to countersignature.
10:51
